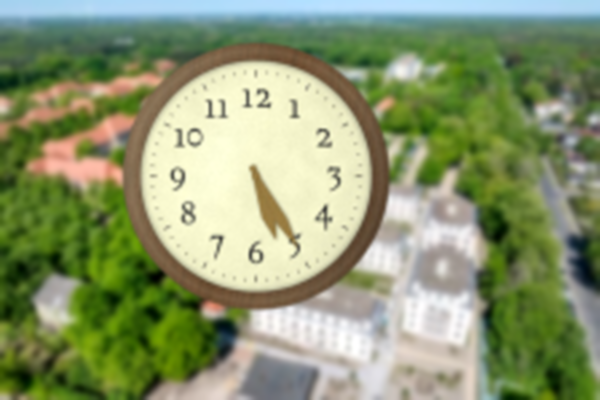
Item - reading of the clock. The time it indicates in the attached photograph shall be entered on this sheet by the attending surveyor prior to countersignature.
5:25
